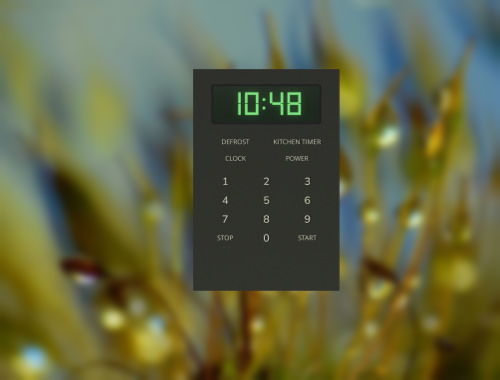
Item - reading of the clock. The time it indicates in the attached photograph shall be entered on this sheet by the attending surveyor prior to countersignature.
10:48
